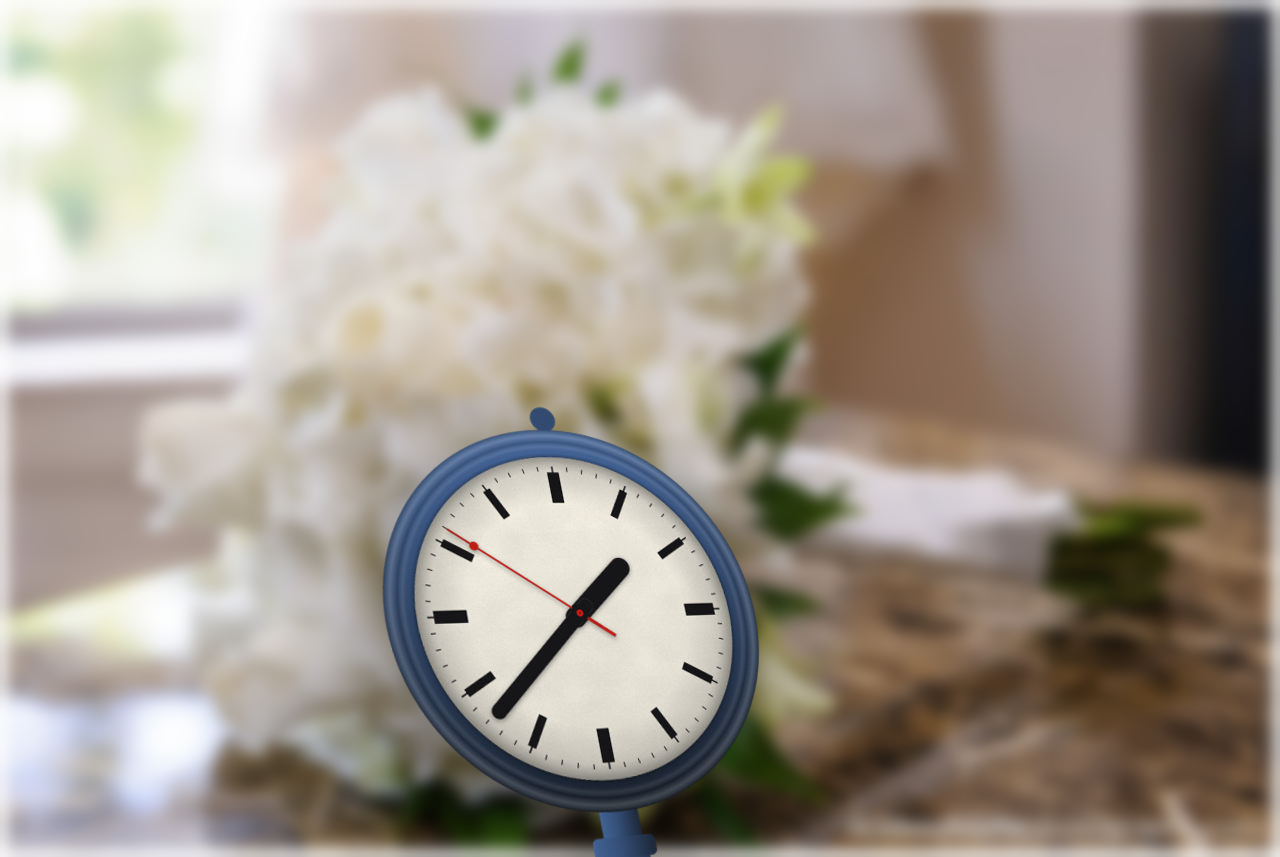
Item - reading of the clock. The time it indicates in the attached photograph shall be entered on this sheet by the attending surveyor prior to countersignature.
1:37:51
